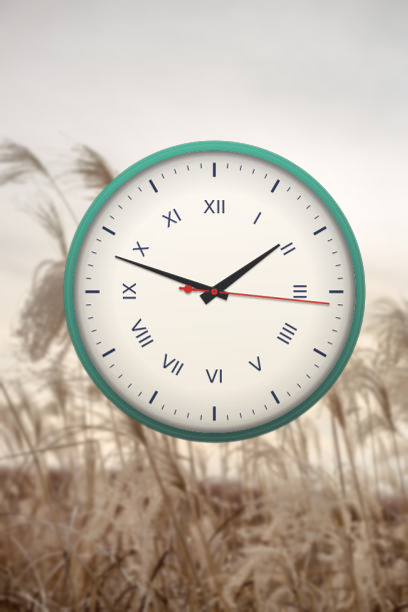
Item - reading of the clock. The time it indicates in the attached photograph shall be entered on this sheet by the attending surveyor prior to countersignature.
1:48:16
